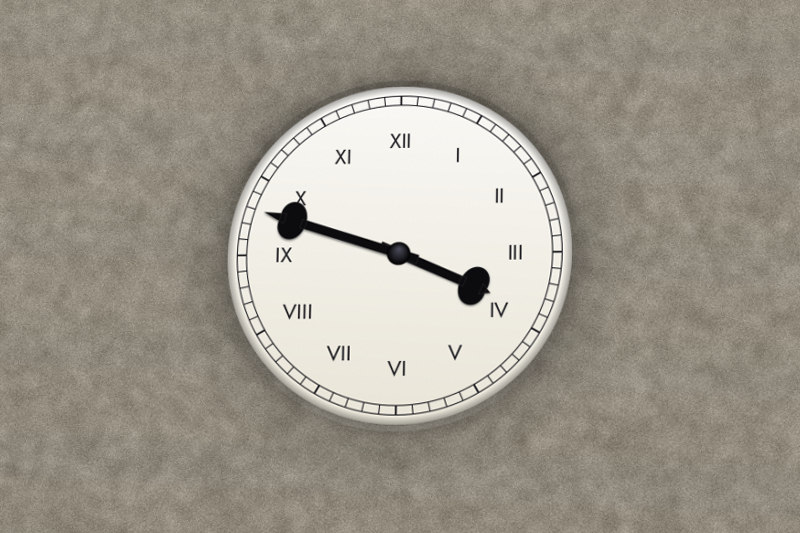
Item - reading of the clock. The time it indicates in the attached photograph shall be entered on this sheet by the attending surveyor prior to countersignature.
3:48
